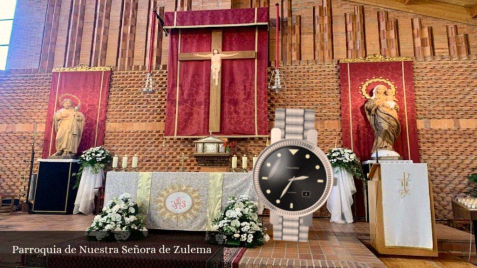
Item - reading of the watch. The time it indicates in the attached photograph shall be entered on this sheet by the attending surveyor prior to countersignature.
2:35
